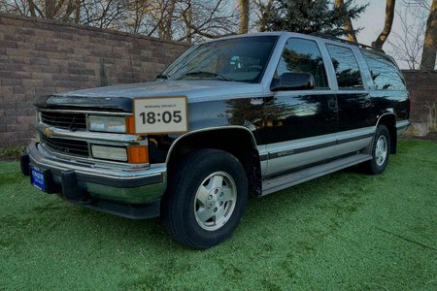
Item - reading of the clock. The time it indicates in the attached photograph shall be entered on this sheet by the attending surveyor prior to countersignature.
18:05
